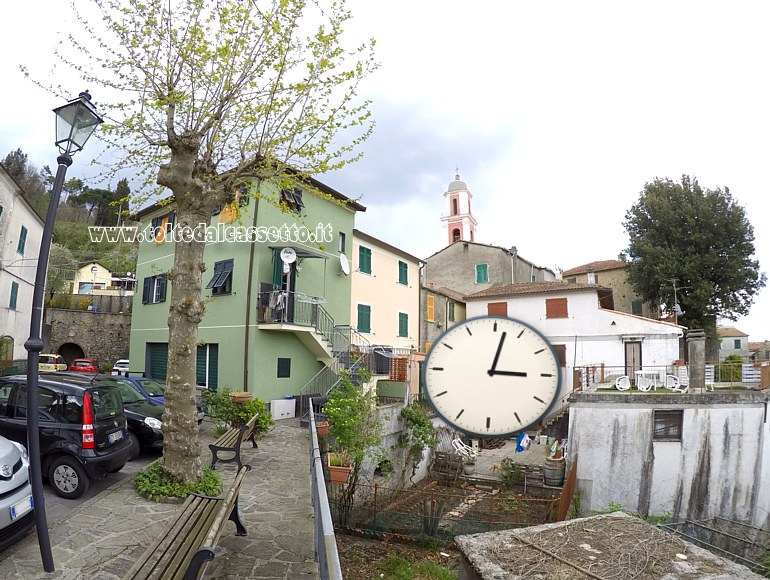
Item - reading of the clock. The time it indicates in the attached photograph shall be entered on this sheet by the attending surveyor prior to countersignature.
3:02
